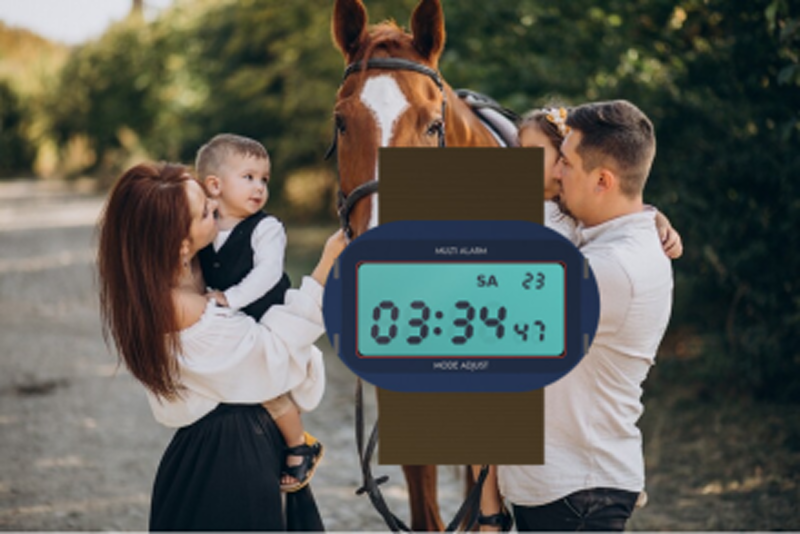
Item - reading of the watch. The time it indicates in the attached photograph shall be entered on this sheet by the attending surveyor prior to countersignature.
3:34:47
